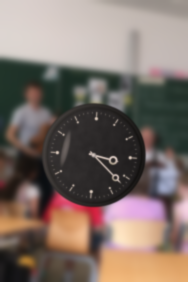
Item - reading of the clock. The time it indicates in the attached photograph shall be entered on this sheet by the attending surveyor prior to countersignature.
3:22
